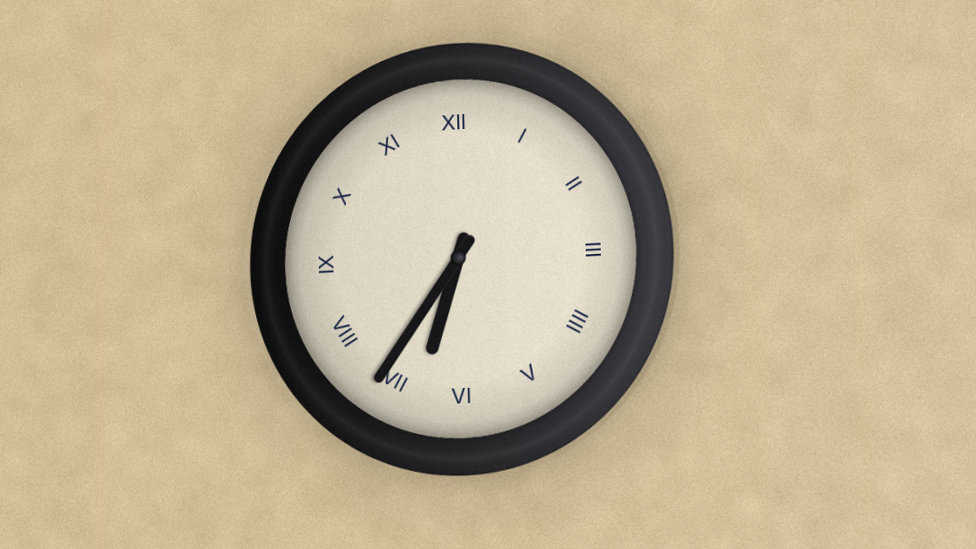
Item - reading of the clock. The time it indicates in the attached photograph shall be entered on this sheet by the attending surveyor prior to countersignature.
6:36
